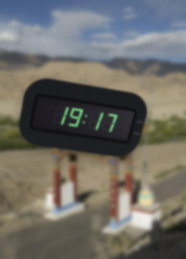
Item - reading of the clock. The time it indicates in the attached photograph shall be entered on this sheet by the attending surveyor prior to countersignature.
19:17
